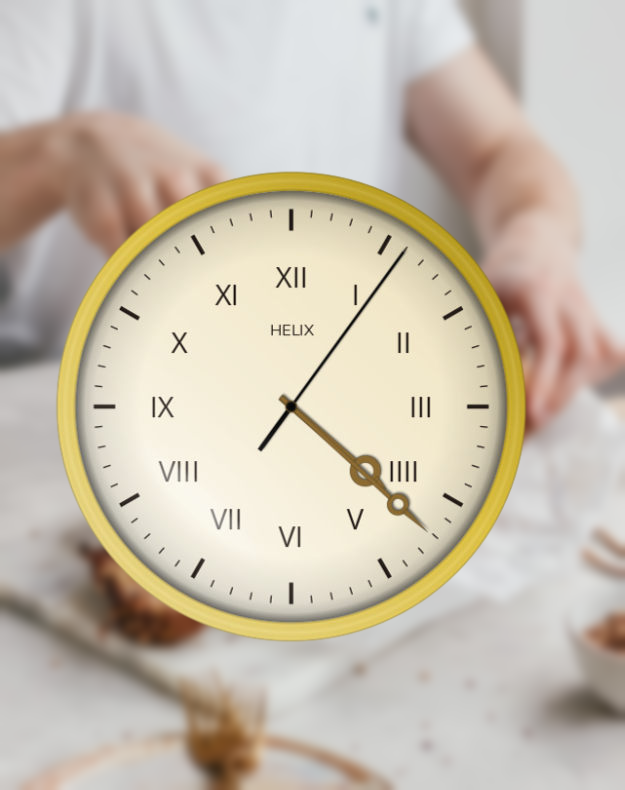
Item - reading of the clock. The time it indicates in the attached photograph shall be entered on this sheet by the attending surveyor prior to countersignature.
4:22:06
